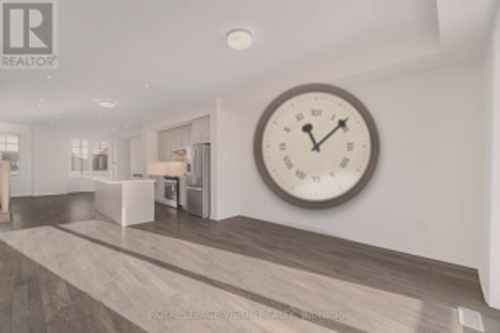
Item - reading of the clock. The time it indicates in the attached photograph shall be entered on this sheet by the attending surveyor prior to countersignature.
11:08
